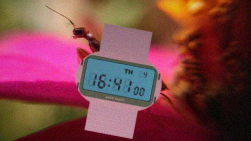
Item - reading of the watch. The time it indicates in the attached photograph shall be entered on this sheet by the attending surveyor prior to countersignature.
16:41:00
